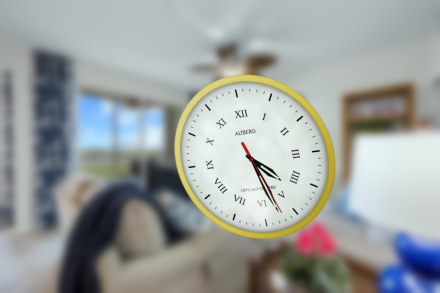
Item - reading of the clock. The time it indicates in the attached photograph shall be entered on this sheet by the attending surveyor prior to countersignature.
4:27:27
